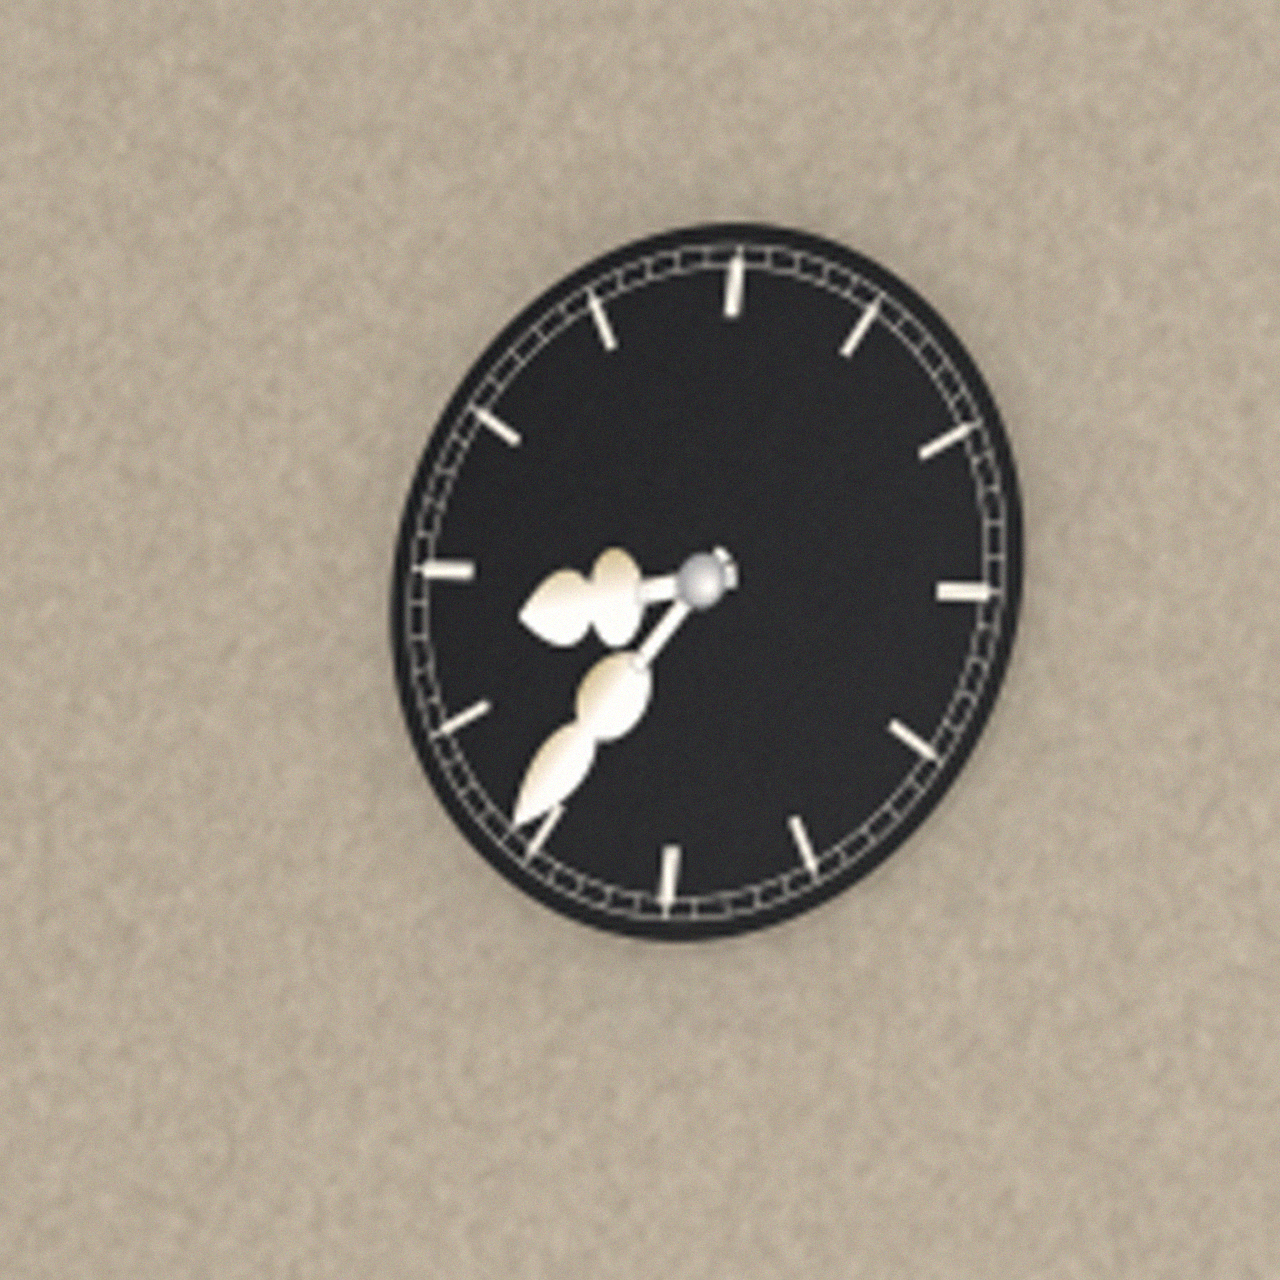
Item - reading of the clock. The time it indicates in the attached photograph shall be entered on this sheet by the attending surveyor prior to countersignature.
8:36
